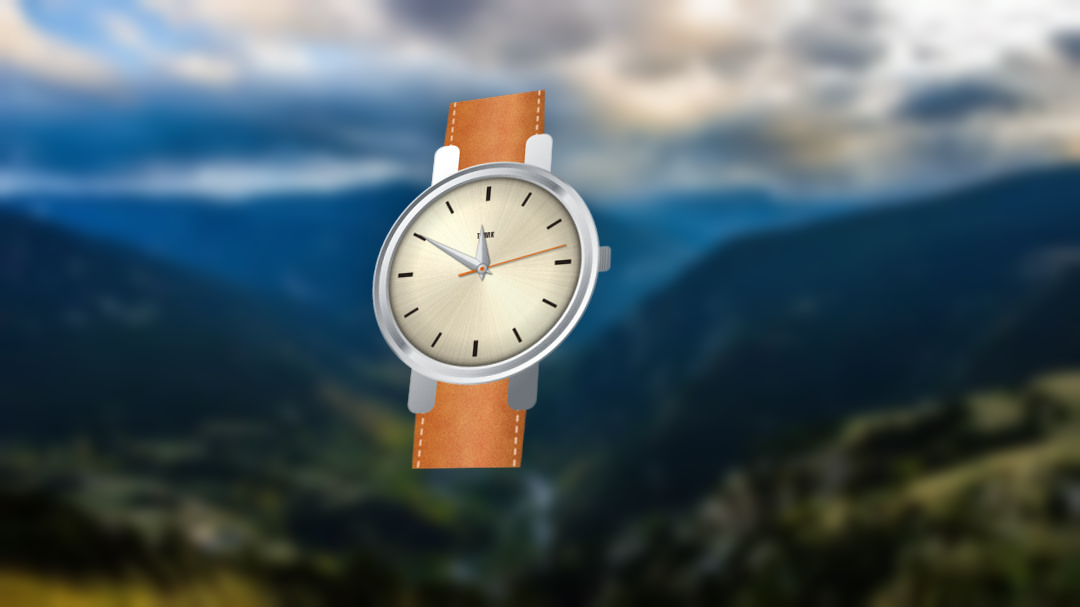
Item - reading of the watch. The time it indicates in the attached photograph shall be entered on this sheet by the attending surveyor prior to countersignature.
11:50:13
